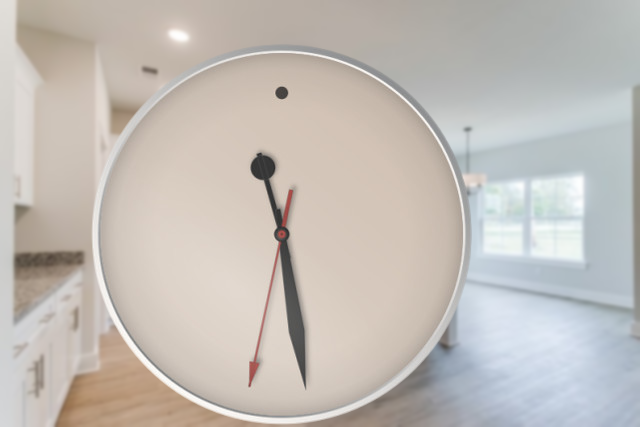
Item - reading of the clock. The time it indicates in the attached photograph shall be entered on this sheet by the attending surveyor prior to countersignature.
11:28:32
